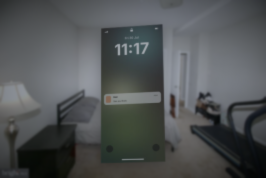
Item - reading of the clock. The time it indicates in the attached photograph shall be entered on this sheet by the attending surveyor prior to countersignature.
11:17
